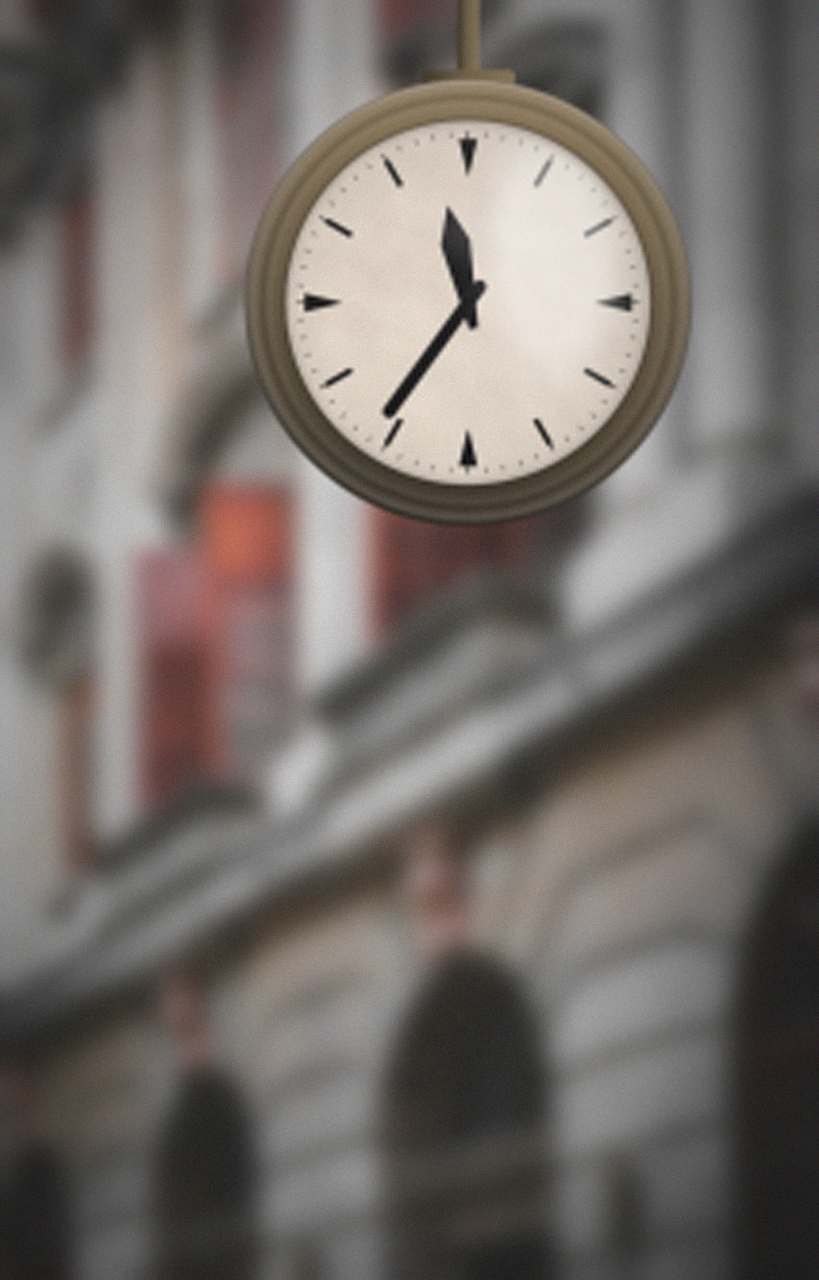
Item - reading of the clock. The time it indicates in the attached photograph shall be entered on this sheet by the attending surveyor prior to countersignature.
11:36
